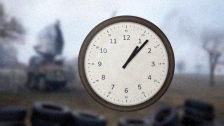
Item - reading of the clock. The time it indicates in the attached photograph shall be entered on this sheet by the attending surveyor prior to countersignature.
1:07
